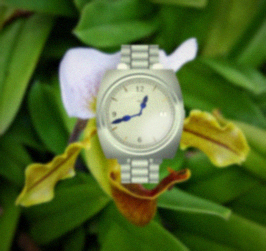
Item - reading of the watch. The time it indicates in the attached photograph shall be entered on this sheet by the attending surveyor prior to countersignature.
12:42
